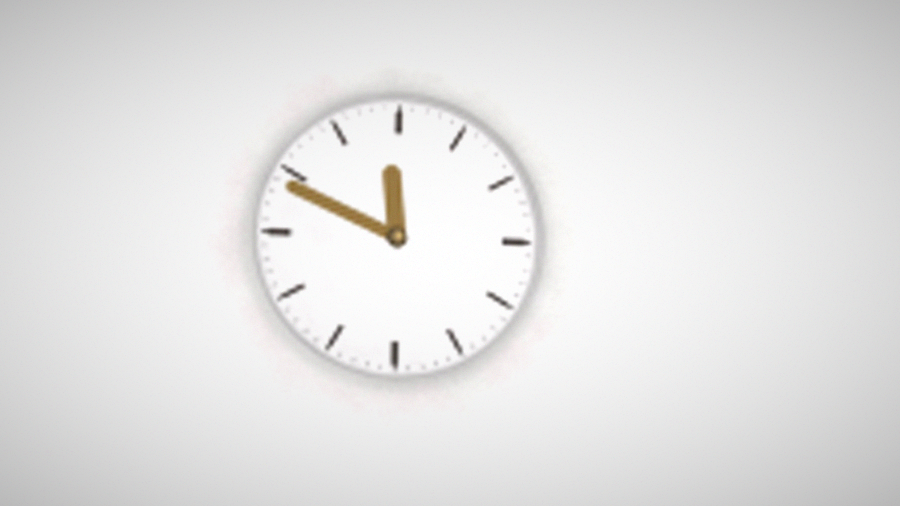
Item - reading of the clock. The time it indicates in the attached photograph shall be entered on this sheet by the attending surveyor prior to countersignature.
11:49
